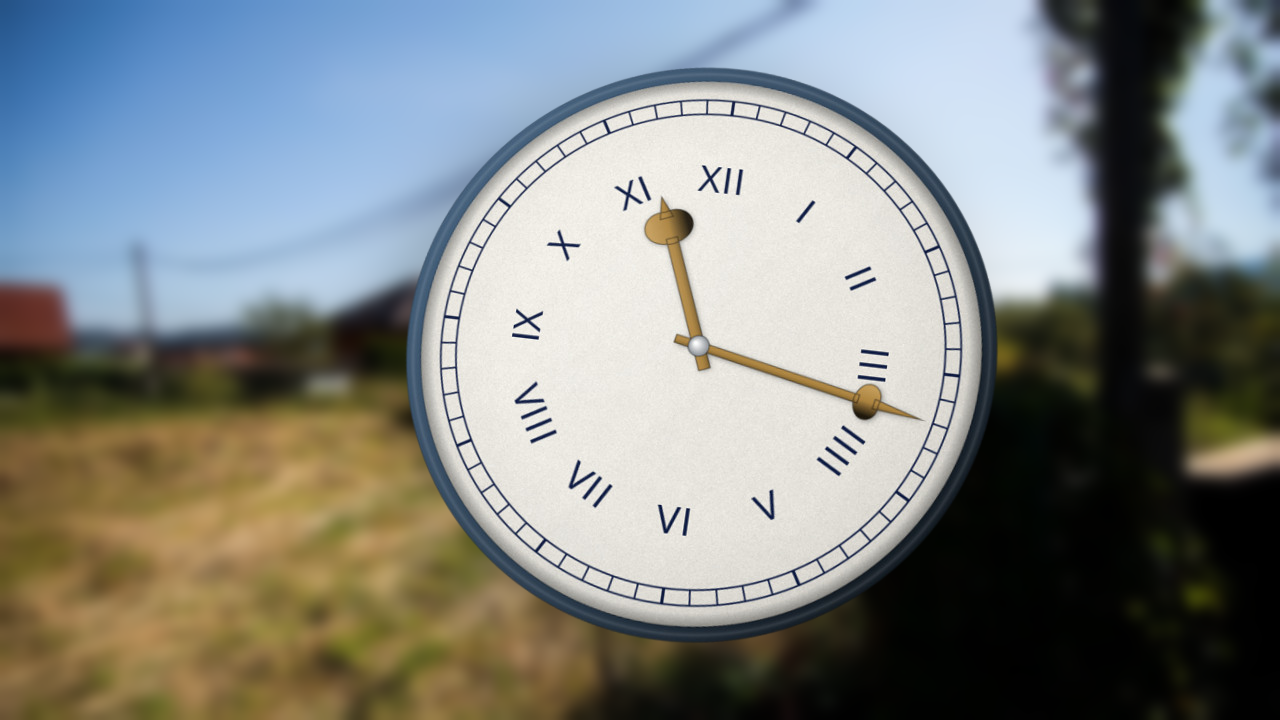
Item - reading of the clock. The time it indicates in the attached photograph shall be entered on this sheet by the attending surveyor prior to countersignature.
11:17
